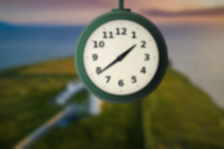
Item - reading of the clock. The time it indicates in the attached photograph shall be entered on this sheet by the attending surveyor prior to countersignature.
1:39
